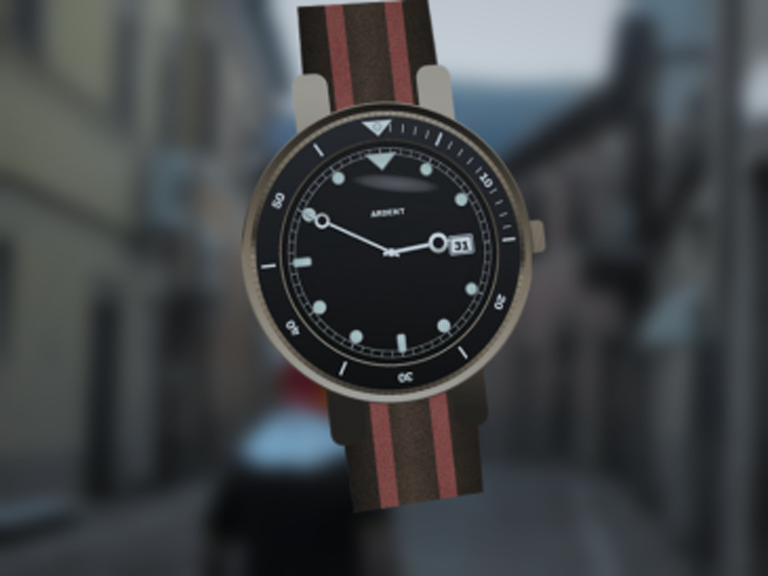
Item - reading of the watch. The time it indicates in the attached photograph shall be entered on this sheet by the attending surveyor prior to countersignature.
2:50
